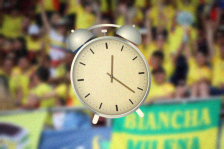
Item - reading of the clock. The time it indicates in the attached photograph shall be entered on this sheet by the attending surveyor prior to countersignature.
12:22
